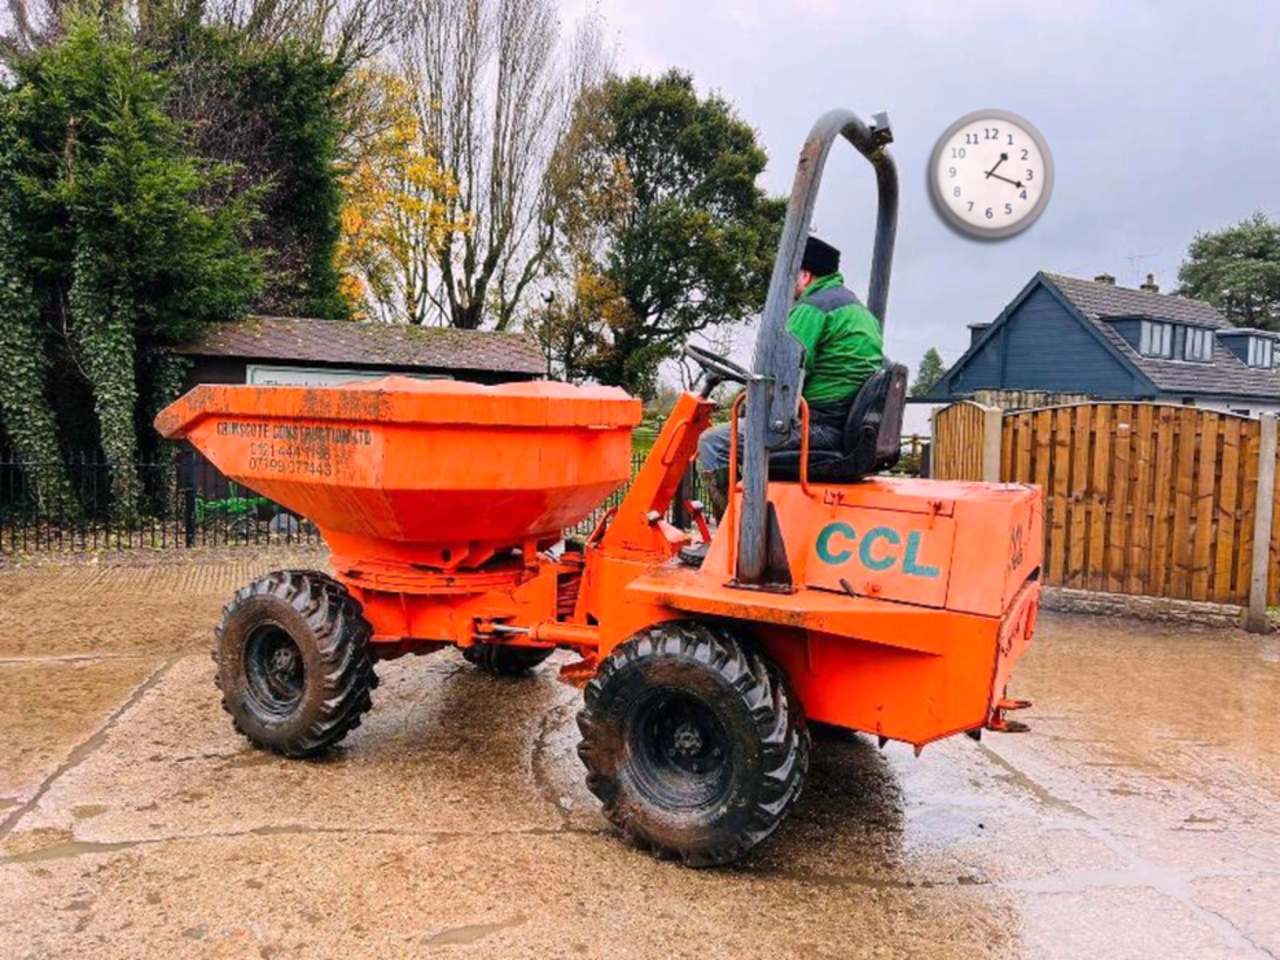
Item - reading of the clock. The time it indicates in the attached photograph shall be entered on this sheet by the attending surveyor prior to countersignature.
1:18
